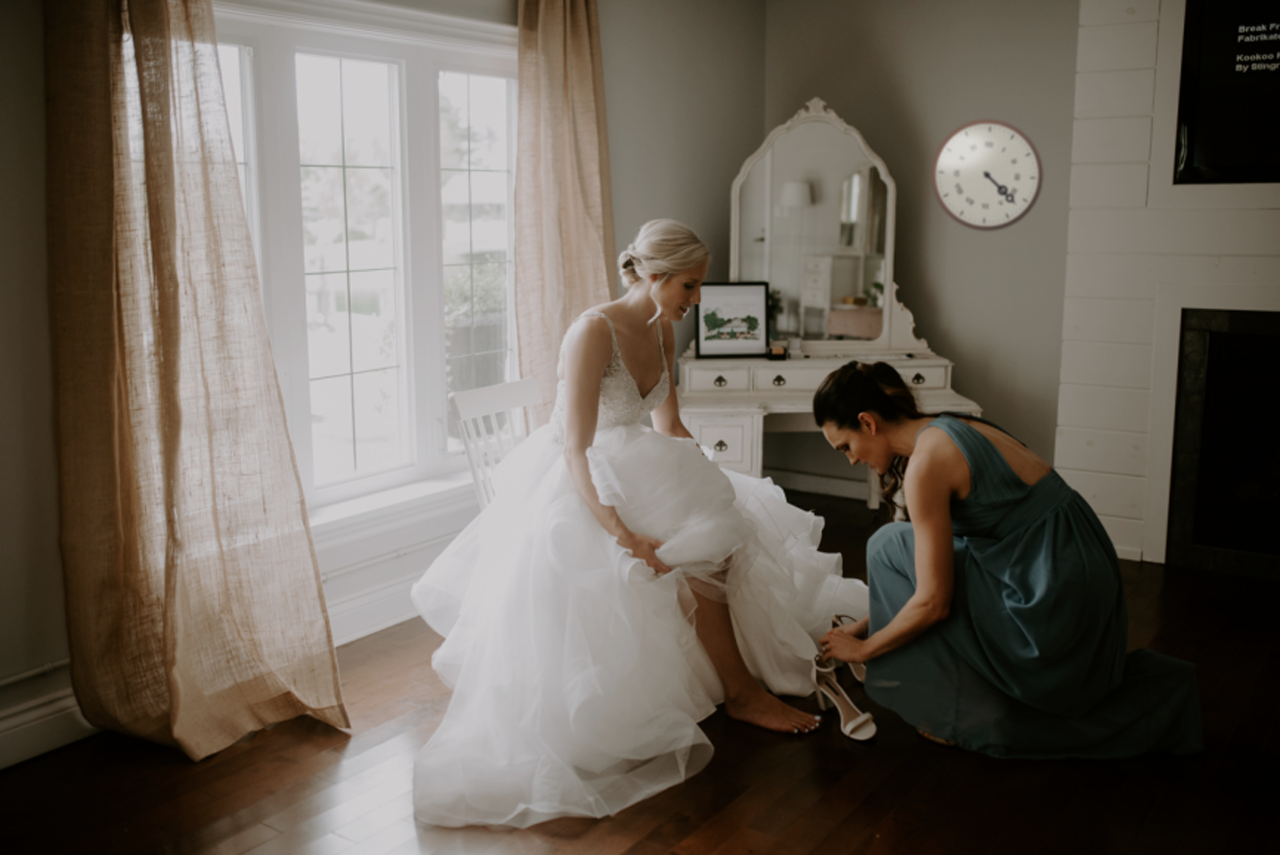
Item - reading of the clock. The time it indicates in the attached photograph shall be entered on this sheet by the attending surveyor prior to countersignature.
4:22
